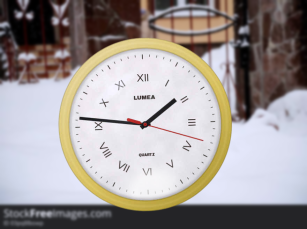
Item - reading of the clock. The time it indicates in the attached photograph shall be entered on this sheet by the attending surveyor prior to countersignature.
1:46:18
